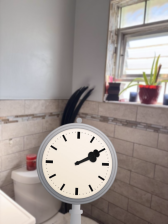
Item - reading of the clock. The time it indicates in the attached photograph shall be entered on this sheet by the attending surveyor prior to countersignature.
2:10
